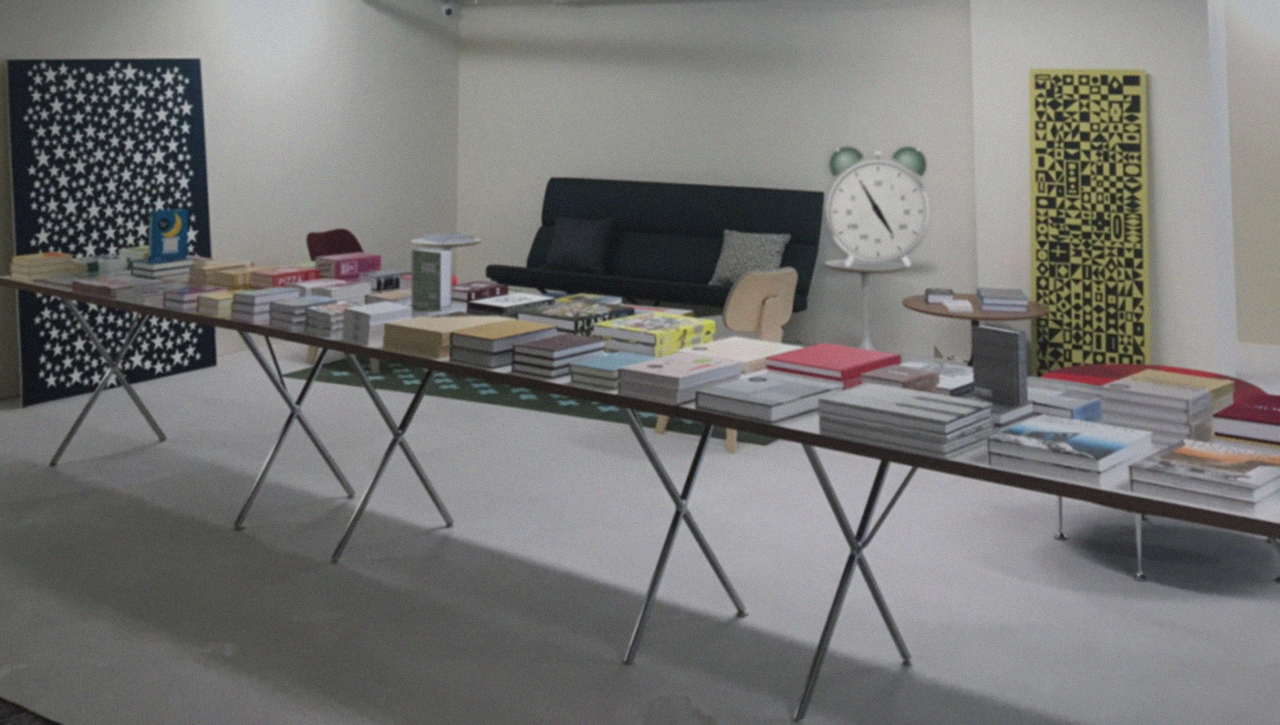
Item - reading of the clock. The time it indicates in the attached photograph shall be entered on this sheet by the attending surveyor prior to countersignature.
4:55
